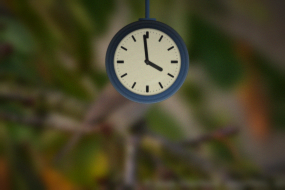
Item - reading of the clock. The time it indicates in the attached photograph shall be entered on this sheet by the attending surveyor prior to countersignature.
3:59
